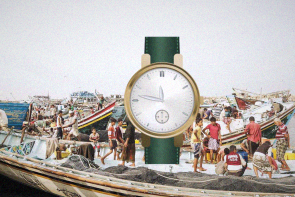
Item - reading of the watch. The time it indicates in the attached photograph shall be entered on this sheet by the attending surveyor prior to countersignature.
11:47
